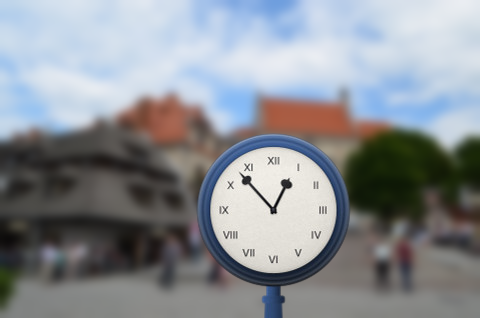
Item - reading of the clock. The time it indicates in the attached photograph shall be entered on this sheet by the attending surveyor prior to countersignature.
12:53
